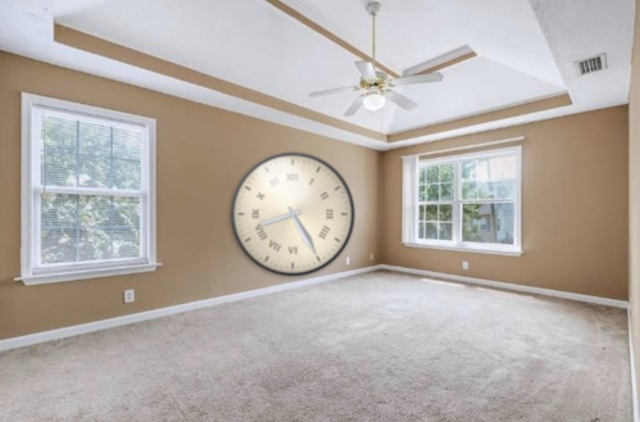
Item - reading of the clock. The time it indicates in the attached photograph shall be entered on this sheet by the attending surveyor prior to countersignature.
8:25
